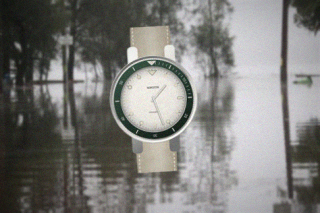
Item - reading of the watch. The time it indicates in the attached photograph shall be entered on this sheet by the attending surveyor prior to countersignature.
1:27
